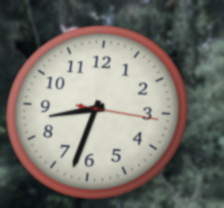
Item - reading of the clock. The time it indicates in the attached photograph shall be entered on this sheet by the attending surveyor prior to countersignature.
8:32:16
